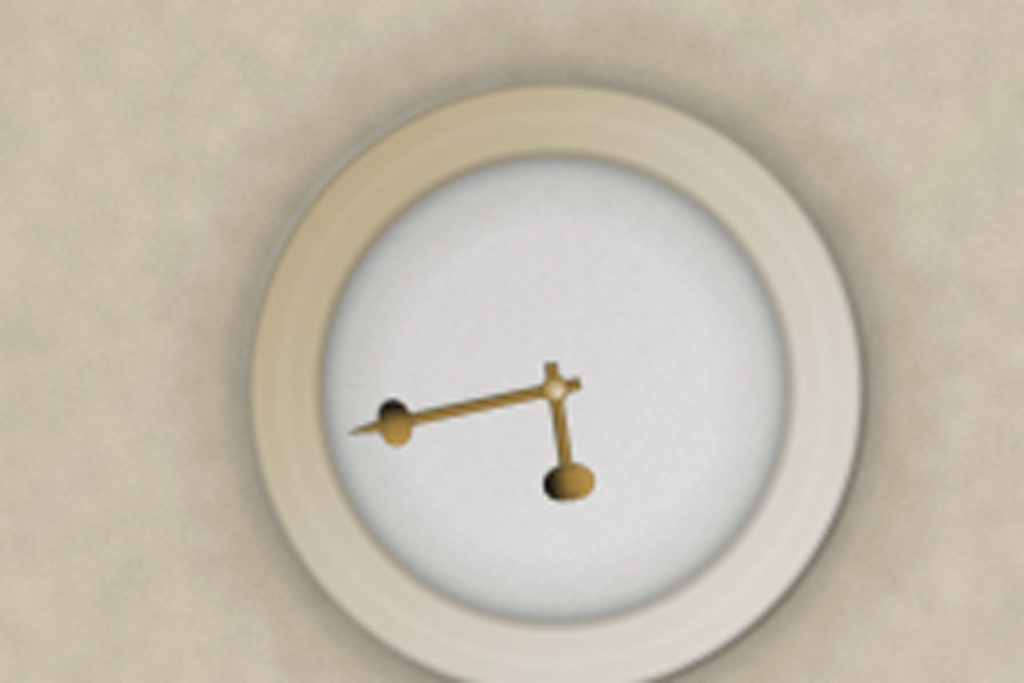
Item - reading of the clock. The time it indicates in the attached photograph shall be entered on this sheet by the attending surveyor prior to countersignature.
5:43
